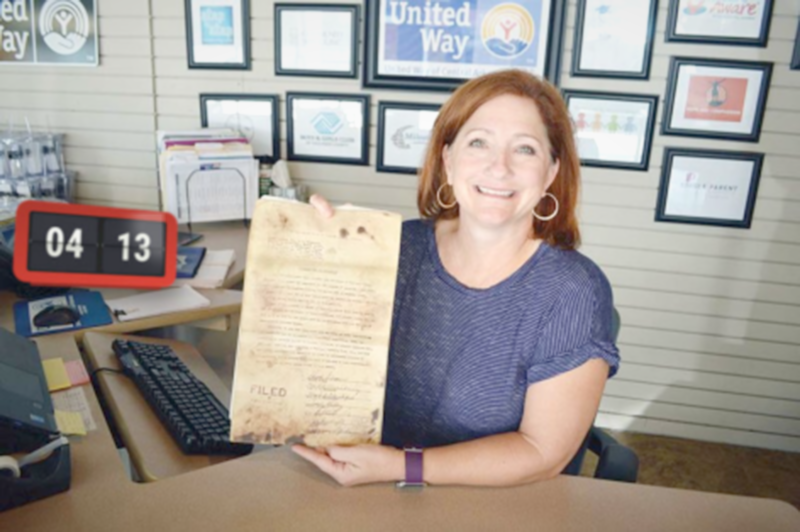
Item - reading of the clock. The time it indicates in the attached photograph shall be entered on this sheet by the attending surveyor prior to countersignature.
4:13
